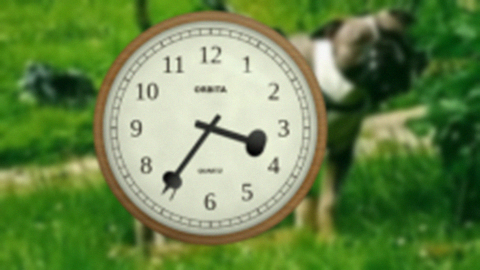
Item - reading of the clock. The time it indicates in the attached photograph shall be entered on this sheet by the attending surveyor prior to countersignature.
3:36
